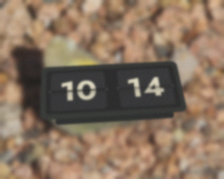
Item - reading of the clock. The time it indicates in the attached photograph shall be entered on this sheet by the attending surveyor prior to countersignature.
10:14
